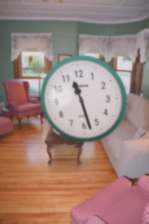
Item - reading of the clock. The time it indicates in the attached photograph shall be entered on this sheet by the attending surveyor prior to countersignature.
11:28
